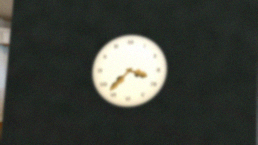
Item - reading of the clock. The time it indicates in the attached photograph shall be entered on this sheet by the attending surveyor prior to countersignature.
3:37
